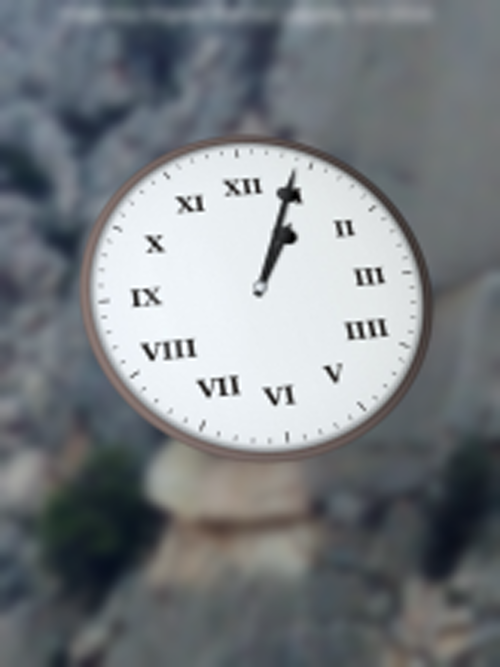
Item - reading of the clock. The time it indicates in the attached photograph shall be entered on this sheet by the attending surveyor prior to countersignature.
1:04
